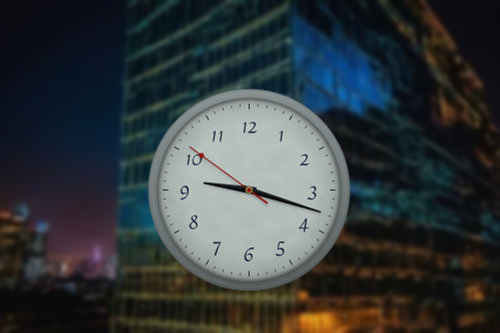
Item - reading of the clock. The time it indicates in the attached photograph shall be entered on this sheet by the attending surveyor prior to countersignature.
9:17:51
